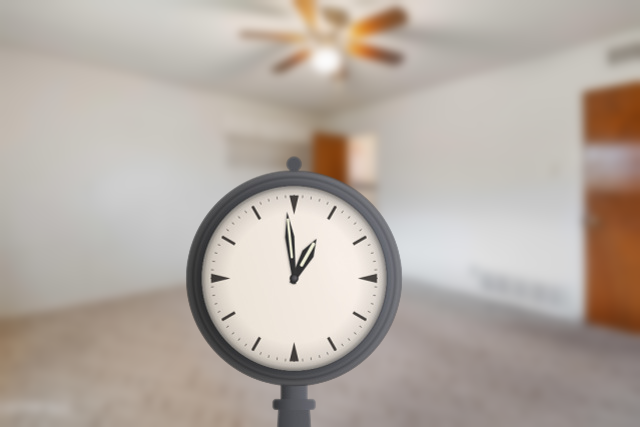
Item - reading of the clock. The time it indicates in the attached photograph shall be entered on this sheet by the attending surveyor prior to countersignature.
12:59
